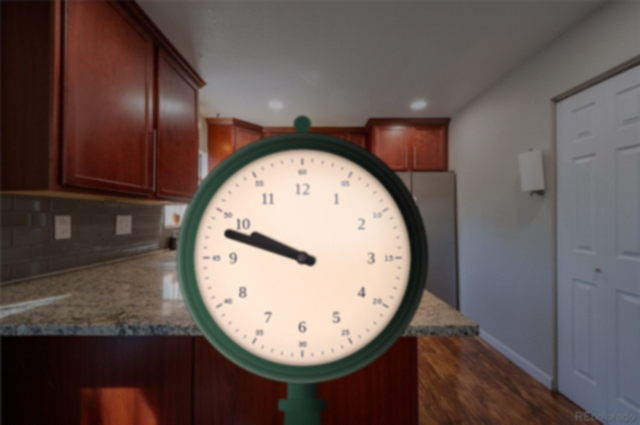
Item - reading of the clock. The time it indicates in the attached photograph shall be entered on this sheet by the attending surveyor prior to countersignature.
9:48
